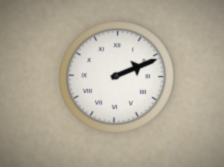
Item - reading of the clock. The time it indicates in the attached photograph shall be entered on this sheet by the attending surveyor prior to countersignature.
2:11
